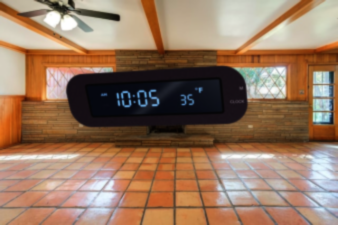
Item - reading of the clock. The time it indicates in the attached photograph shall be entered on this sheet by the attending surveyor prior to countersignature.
10:05
